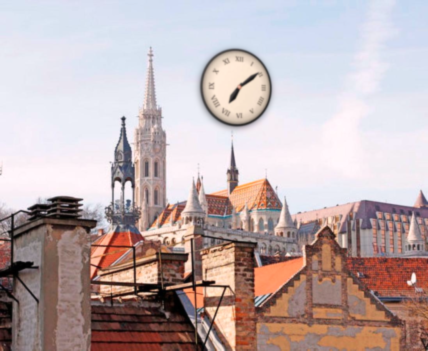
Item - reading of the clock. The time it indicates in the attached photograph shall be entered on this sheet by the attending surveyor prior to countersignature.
7:09
